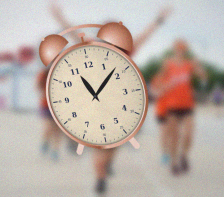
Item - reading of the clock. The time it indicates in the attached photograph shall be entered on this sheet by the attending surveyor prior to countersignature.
11:08
